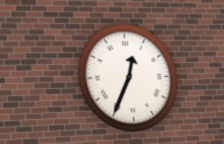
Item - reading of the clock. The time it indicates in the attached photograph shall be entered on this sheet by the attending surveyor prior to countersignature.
12:35
